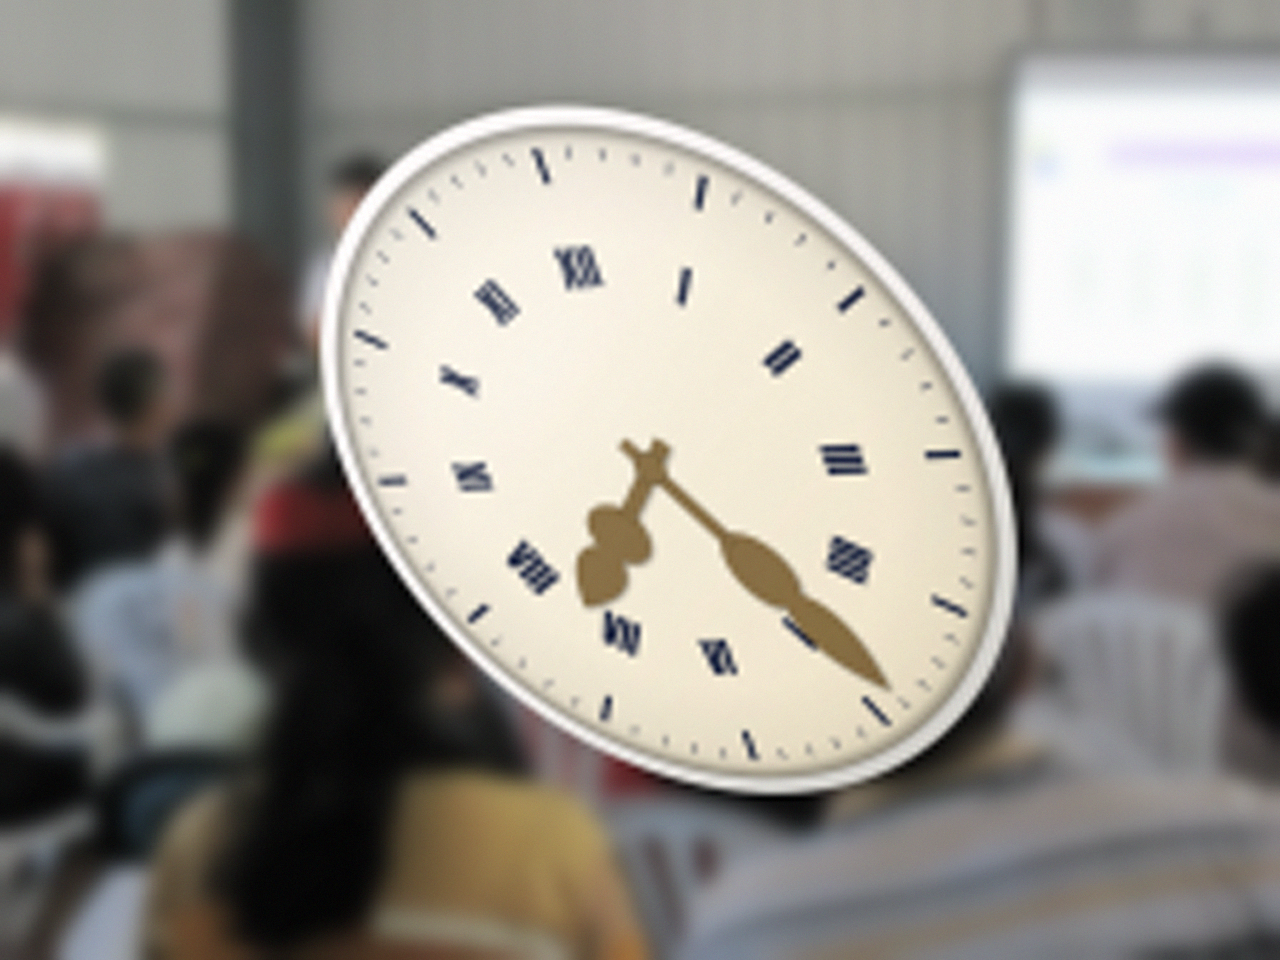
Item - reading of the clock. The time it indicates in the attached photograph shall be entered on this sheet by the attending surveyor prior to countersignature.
7:24
